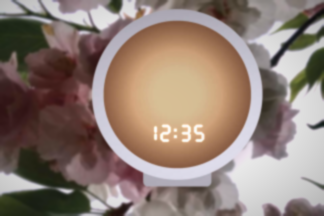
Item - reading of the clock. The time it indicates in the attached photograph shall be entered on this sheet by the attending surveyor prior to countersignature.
12:35
